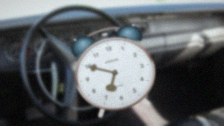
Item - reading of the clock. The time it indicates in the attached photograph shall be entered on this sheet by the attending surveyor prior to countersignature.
6:50
